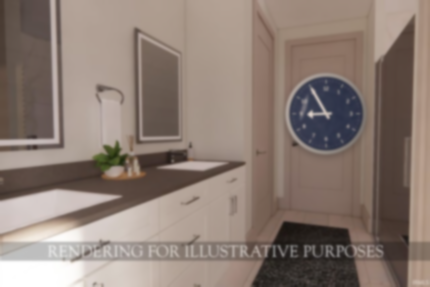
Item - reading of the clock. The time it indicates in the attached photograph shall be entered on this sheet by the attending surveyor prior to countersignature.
8:55
